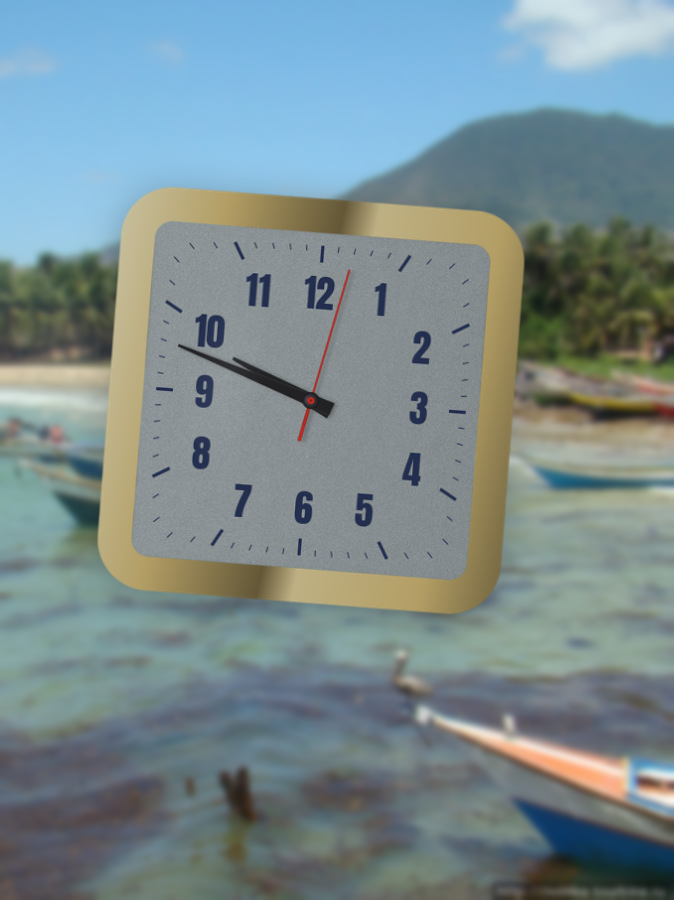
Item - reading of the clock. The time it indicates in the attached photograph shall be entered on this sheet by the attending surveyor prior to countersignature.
9:48:02
